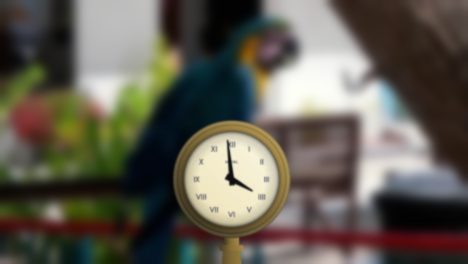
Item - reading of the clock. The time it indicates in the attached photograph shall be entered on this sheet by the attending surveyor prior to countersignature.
3:59
